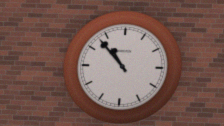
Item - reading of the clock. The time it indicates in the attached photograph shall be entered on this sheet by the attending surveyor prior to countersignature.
10:53
